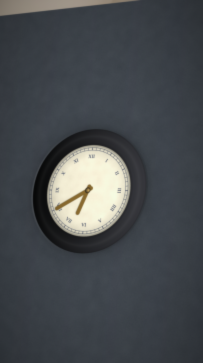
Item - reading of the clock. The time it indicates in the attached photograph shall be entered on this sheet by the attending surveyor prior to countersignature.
6:40
